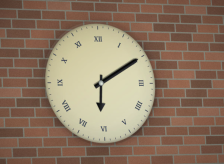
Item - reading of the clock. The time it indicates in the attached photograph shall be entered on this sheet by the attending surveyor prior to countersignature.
6:10
